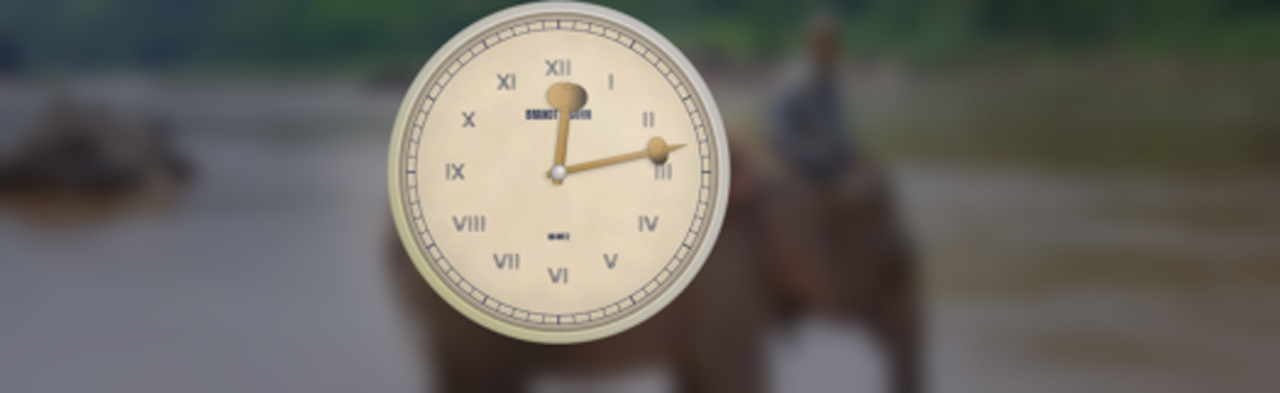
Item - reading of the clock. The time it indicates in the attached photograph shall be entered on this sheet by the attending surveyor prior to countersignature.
12:13
